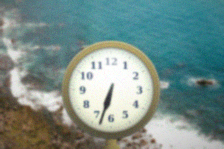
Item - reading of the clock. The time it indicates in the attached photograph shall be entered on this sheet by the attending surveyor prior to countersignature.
6:33
